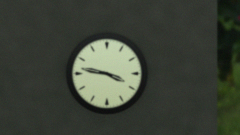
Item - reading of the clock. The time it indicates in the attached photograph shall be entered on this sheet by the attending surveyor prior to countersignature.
3:47
